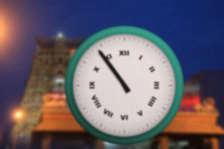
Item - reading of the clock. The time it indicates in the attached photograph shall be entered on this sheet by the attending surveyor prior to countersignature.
10:54
